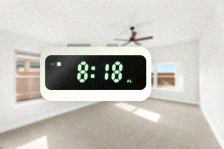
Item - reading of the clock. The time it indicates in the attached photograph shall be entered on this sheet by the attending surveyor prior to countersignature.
8:18
